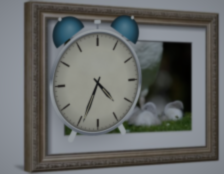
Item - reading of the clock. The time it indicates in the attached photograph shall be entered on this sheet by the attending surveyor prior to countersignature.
4:34
